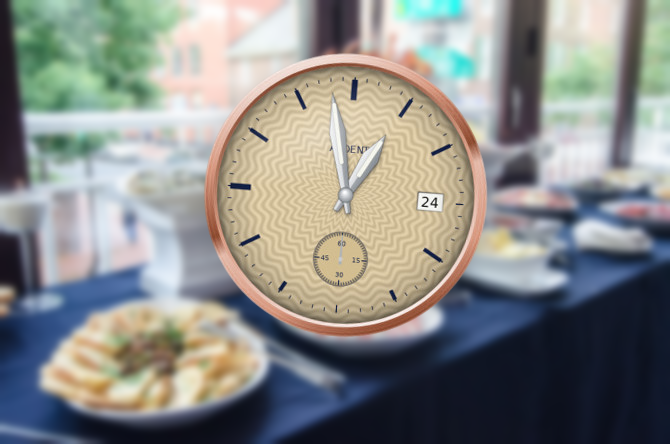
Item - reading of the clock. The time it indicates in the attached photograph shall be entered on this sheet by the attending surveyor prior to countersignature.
12:58
